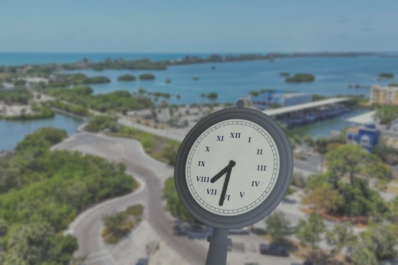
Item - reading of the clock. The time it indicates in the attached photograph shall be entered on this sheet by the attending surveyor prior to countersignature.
7:31
